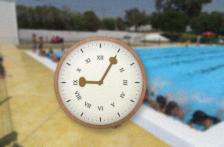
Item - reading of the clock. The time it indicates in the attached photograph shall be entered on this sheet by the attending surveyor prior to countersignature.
9:05
